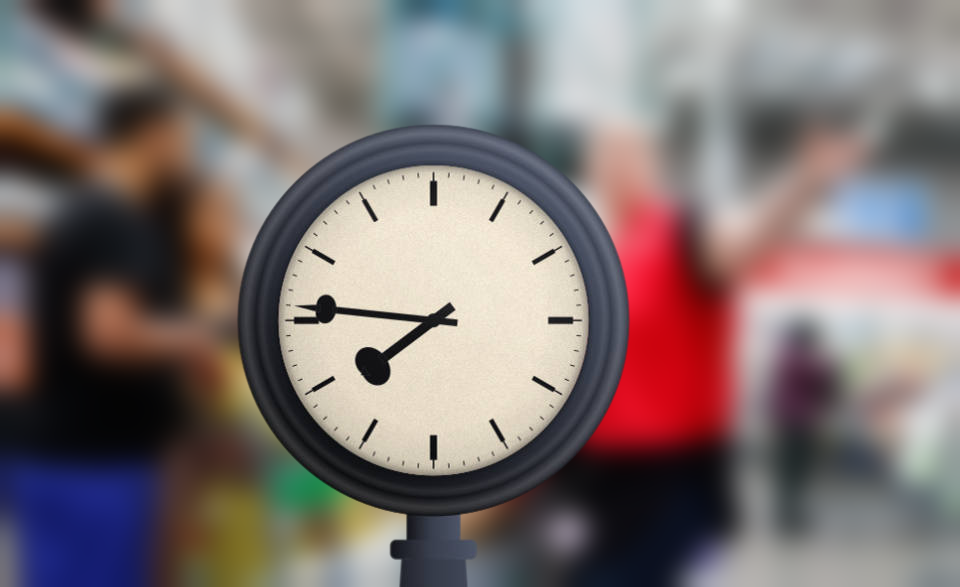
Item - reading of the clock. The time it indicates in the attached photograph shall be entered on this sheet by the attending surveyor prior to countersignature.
7:46
